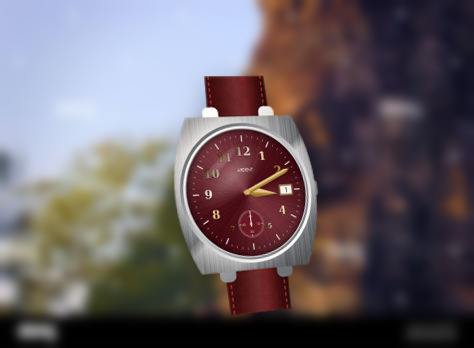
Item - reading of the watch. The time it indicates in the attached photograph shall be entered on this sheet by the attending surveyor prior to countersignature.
3:11
